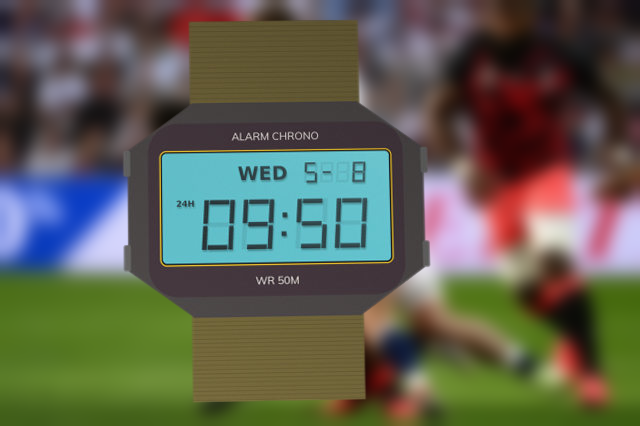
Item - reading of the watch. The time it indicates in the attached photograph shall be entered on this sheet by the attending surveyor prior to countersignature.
9:50
